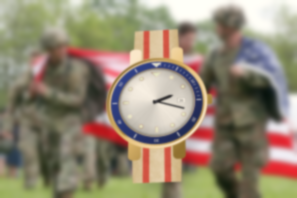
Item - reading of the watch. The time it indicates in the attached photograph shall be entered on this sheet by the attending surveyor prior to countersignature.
2:18
